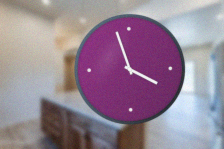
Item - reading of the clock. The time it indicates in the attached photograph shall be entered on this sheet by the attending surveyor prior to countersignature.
3:57
